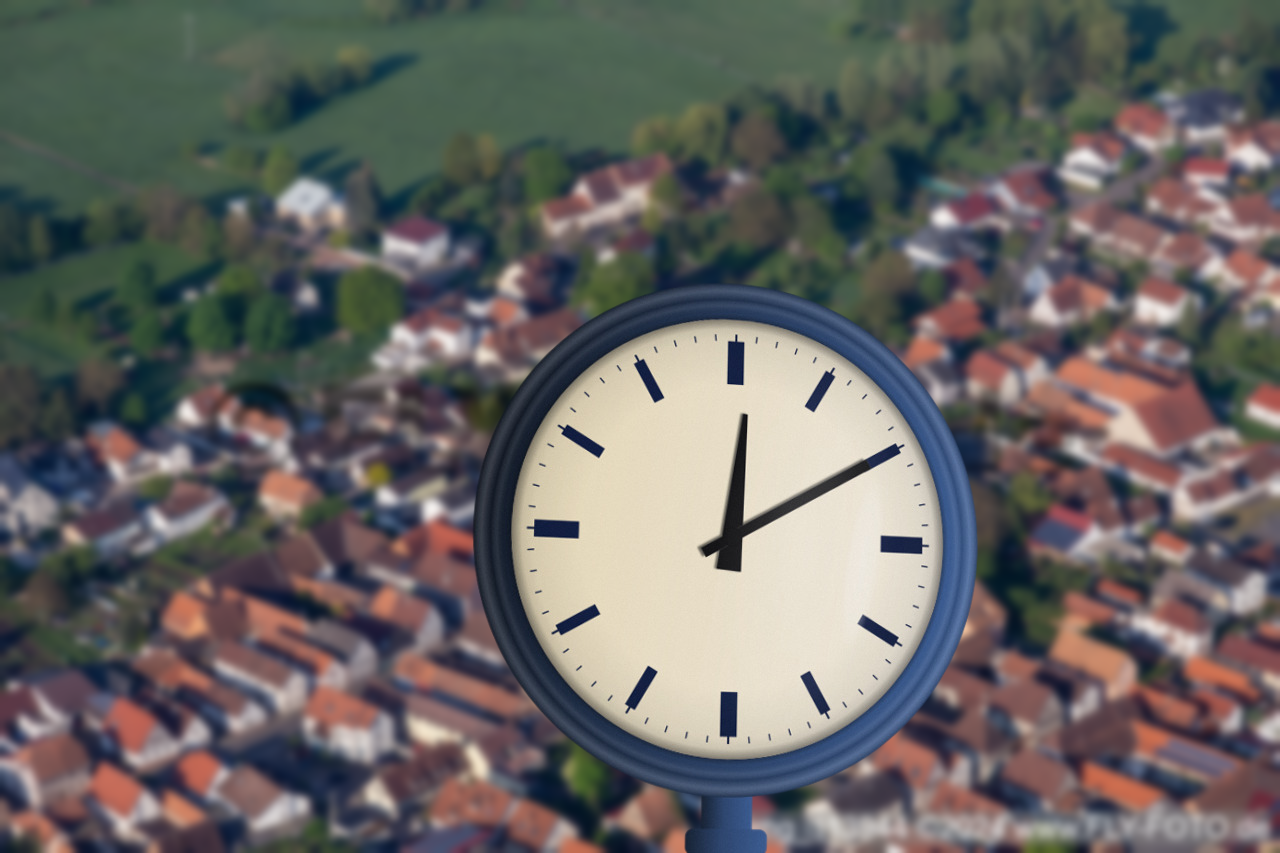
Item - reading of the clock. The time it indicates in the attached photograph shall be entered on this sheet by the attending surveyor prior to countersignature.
12:10
